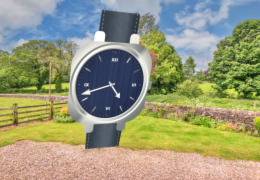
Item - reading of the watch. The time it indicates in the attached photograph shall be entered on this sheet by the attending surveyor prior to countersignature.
4:42
